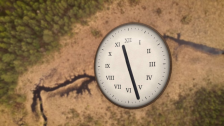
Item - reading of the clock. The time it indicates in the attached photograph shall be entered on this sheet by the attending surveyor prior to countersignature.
11:27
